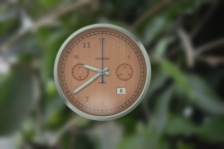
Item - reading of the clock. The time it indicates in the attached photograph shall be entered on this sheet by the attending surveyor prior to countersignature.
9:39
